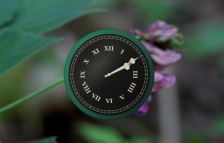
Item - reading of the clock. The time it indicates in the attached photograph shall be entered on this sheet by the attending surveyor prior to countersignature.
2:10
